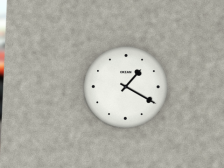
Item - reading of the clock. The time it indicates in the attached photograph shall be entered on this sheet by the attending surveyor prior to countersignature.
1:20
